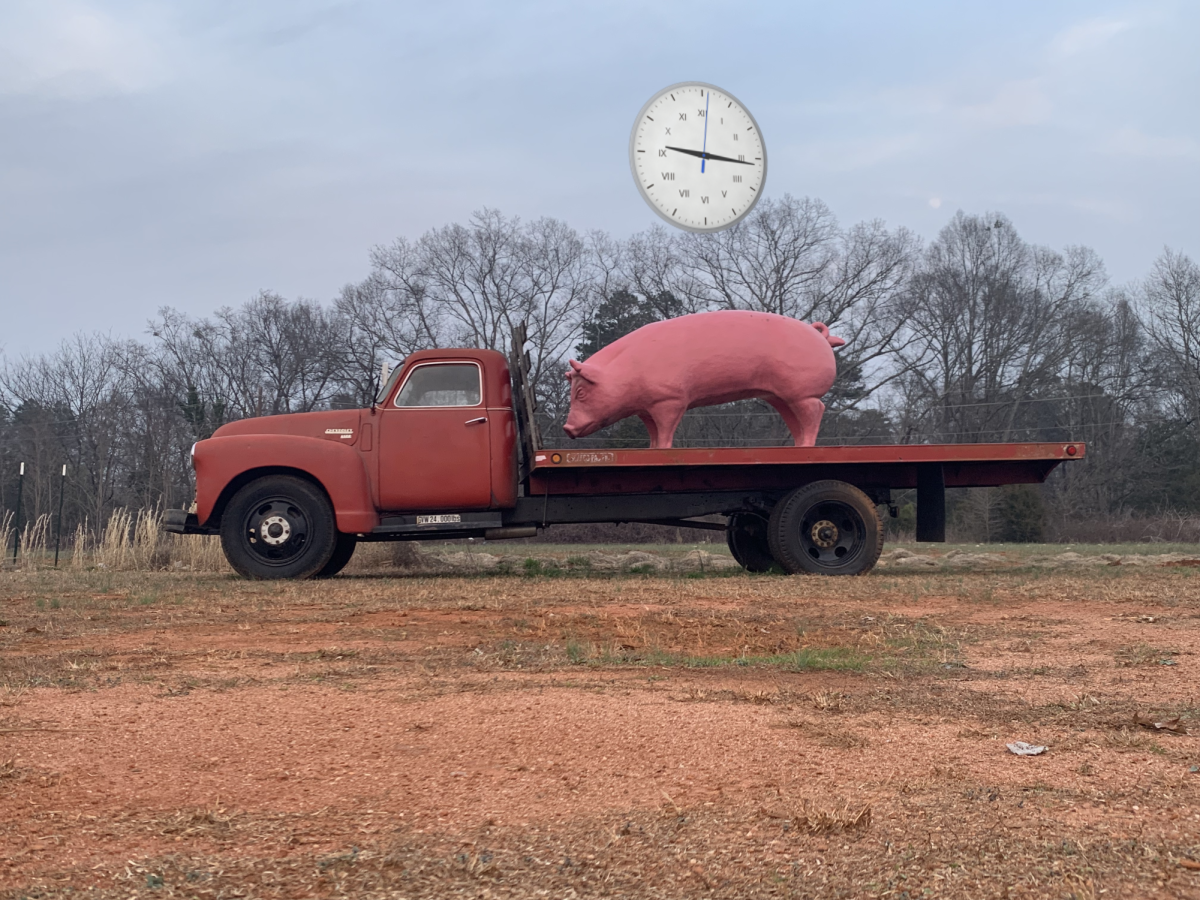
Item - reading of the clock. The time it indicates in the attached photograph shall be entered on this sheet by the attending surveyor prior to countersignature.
9:16:01
